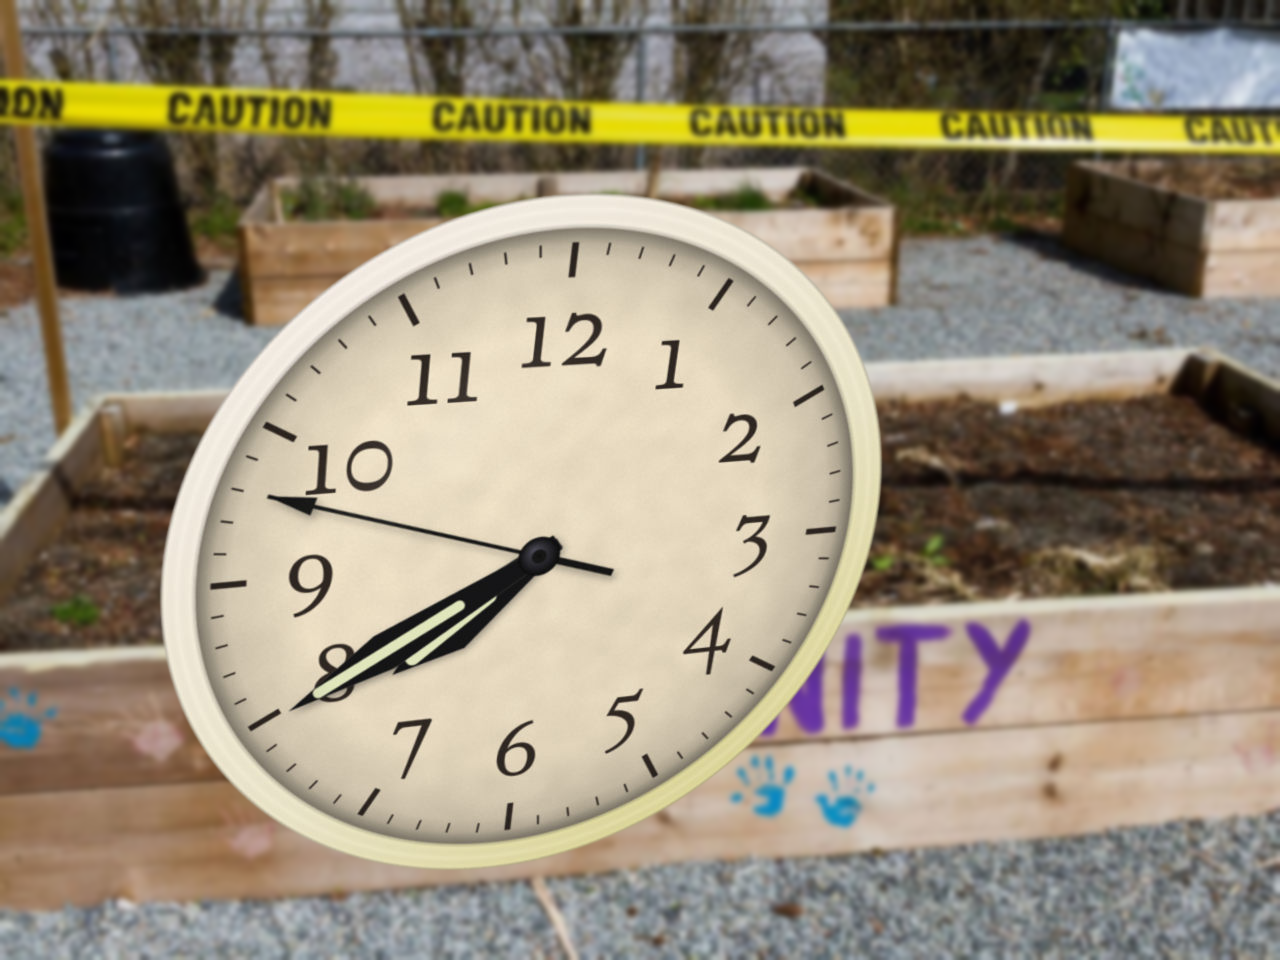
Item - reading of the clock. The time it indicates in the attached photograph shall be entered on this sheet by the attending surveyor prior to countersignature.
7:39:48
